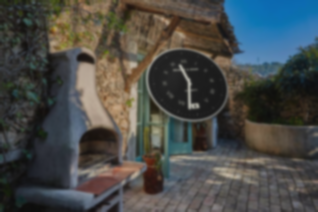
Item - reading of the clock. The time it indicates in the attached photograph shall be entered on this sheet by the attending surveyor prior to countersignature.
11:32
